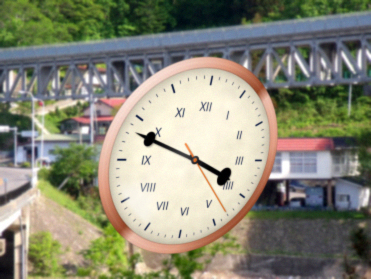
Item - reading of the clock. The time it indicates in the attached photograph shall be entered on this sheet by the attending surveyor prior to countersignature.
3:48:23
